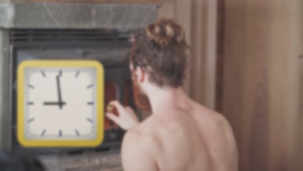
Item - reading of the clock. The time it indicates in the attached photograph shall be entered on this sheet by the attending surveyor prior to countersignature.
8:59
